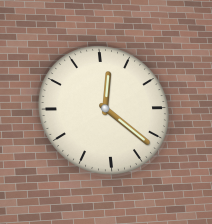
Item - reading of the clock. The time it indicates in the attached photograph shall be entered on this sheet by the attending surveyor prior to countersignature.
12:22
